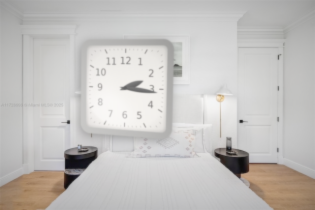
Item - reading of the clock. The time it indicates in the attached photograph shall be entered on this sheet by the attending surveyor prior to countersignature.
2:16
